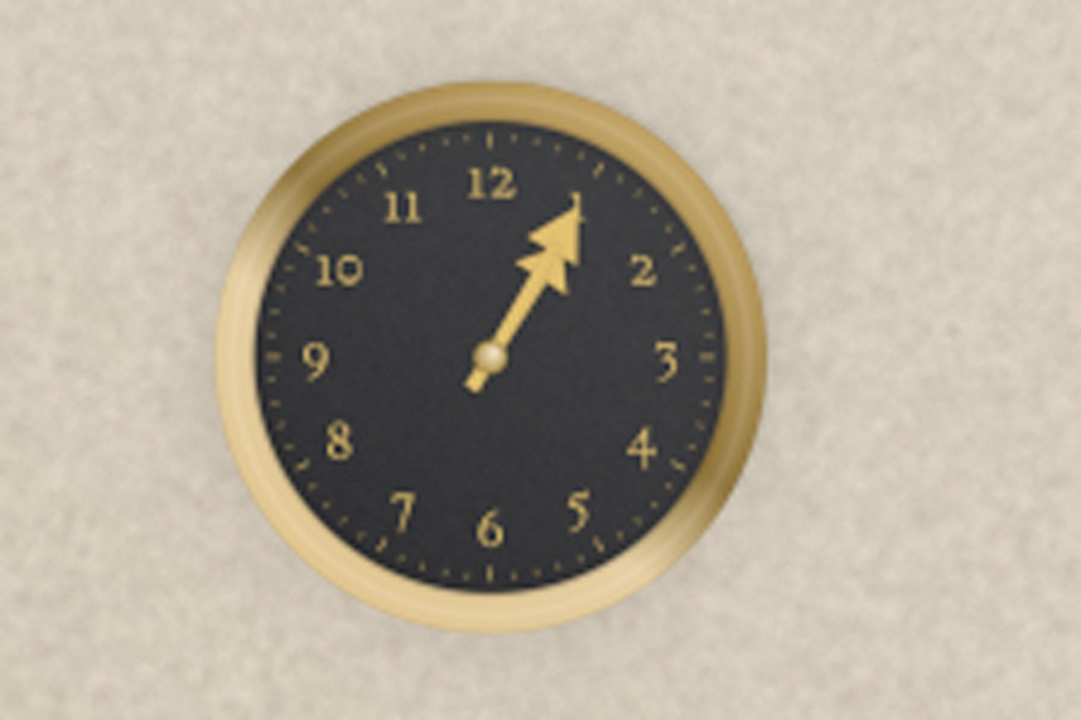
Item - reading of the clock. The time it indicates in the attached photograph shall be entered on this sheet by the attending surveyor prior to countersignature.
1:05
